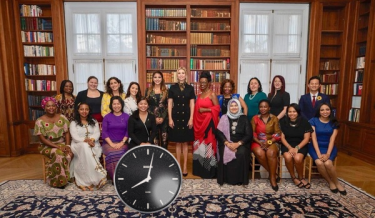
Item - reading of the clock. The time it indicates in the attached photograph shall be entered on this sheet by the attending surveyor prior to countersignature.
8:02
